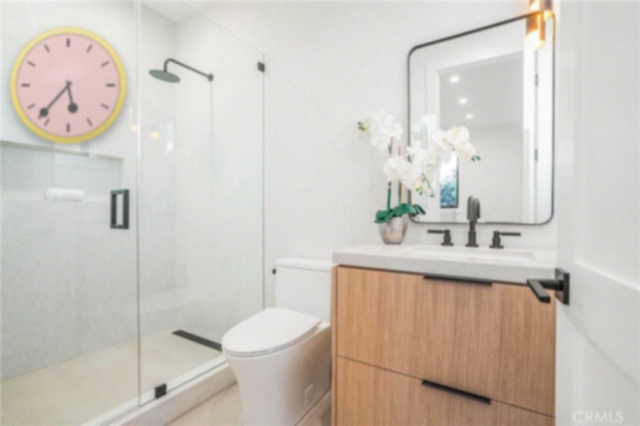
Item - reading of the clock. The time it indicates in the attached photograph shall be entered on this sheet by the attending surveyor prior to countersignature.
5:37
